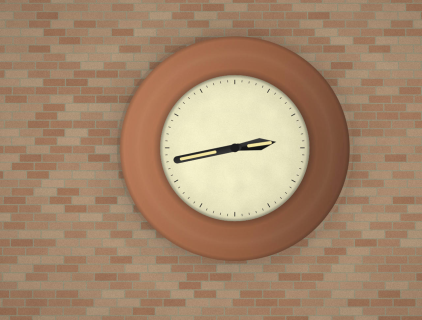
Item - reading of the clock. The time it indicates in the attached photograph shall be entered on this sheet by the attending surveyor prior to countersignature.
2:43
